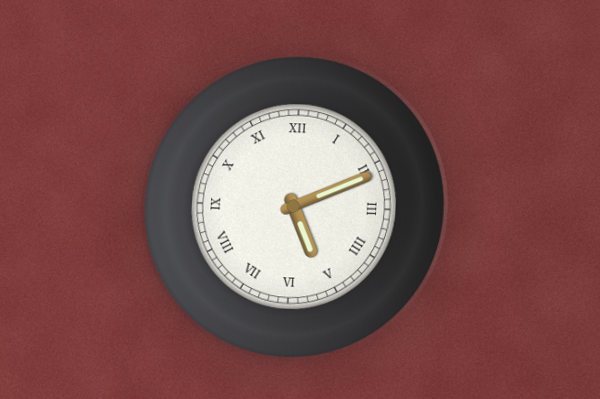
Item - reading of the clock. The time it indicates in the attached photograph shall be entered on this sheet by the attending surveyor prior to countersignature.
5:11
